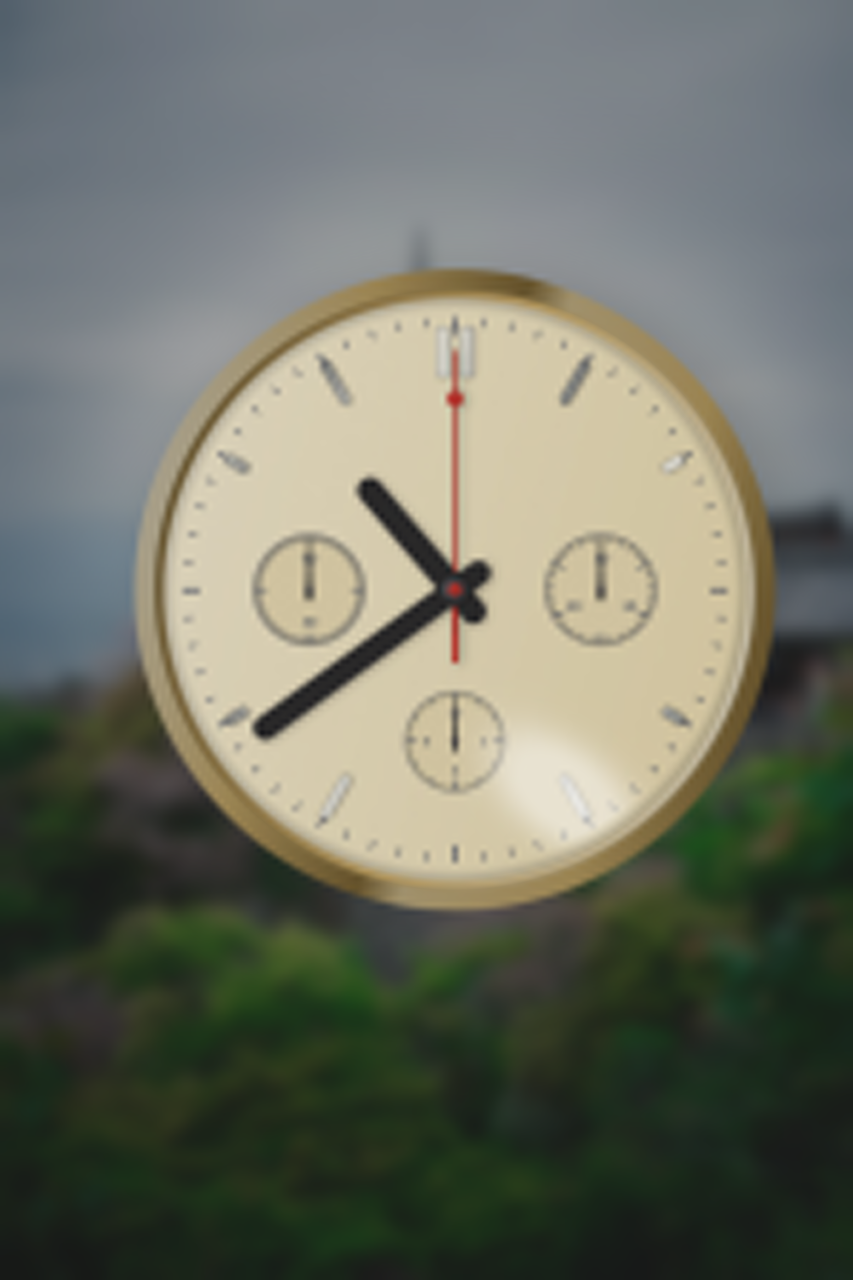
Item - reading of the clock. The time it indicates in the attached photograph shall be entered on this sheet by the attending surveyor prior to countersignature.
10:39
